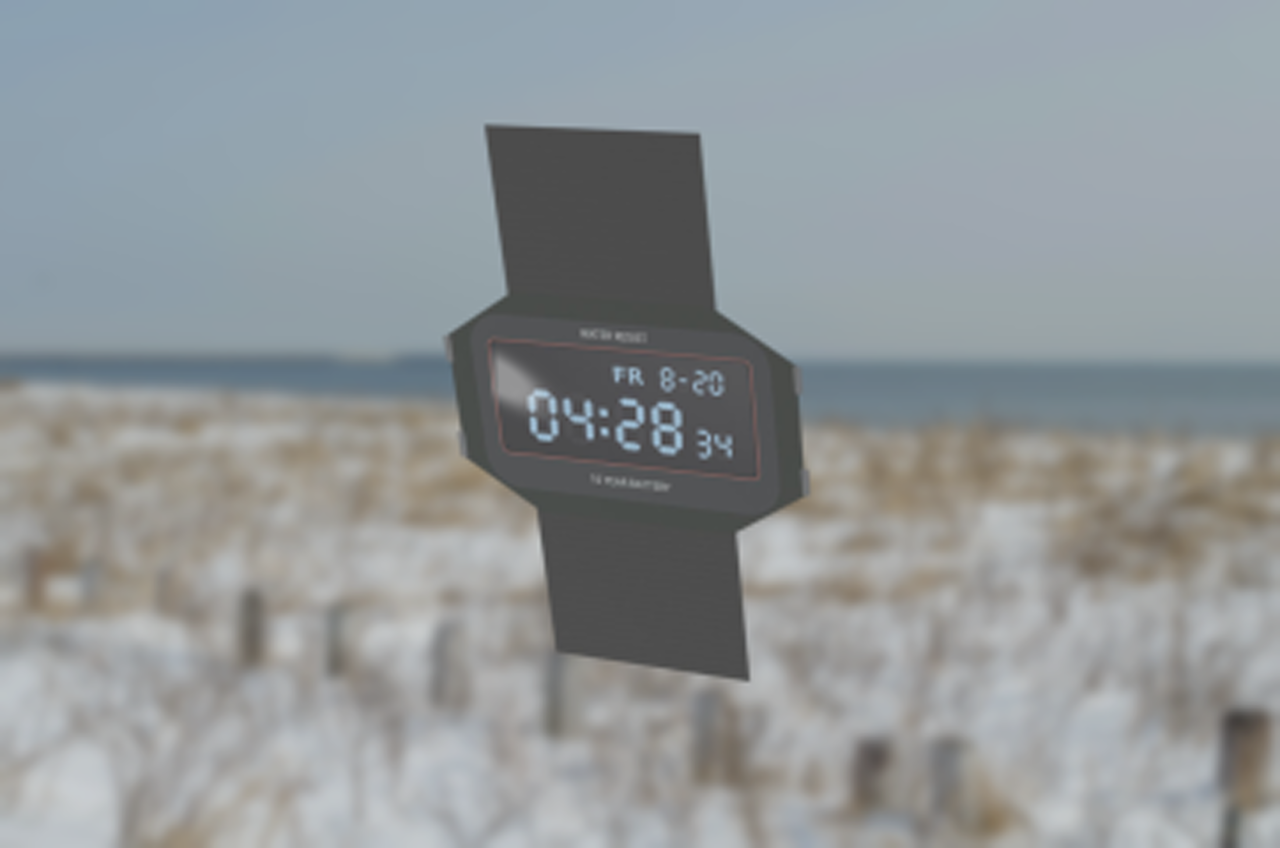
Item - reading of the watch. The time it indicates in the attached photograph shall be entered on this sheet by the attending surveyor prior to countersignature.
4:28:34
